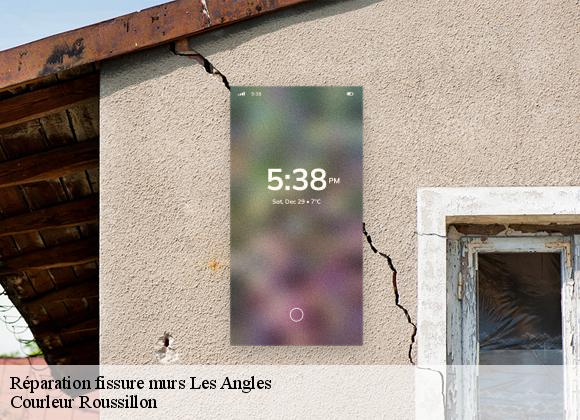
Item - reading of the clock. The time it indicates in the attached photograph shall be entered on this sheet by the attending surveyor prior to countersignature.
5:38
